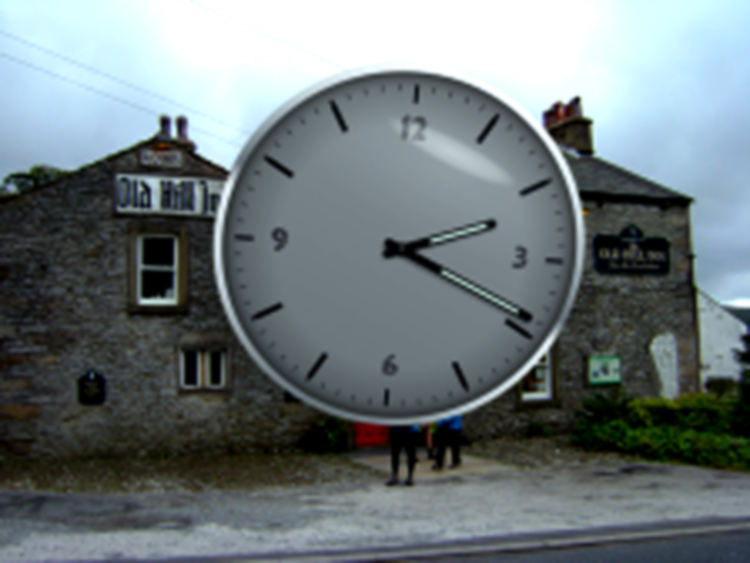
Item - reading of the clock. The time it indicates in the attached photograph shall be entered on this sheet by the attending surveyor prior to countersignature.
2:19
